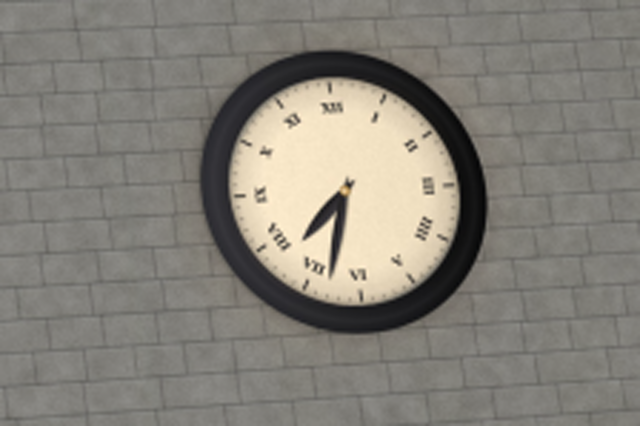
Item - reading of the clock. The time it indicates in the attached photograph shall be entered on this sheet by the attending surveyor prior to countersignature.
7:33
